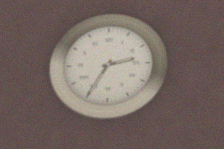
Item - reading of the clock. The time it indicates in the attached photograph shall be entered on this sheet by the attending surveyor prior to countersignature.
2:35
